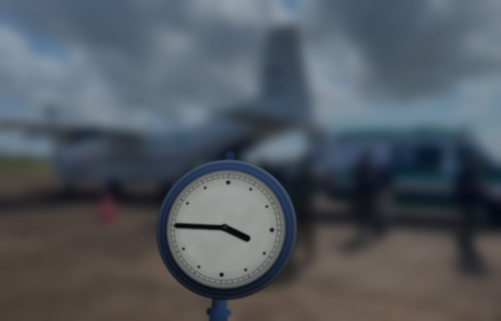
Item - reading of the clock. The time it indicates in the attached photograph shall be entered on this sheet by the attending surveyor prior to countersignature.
3:45
